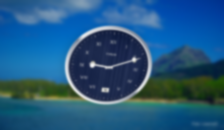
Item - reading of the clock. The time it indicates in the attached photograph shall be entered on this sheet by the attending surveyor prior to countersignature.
9:11
